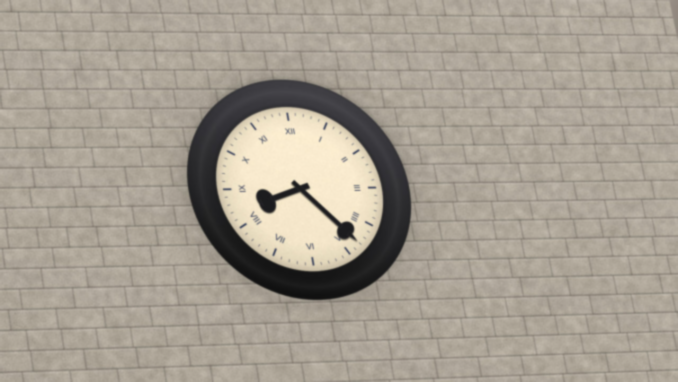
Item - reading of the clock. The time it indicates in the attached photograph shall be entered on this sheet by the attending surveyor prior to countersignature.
8:23
